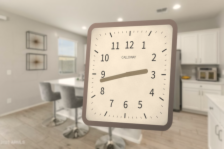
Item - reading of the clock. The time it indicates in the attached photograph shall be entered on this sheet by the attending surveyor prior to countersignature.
2:43
